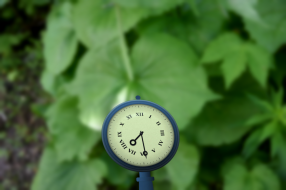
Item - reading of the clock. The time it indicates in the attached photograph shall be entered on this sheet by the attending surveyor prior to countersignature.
7:29
